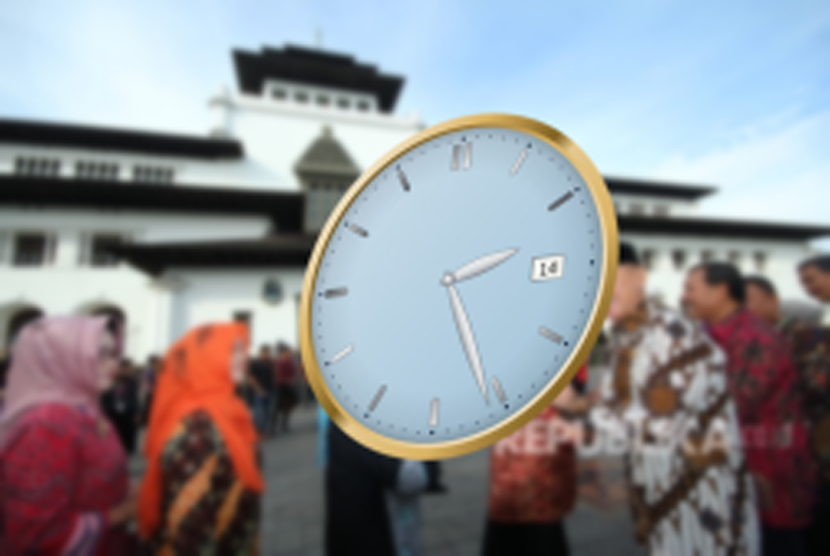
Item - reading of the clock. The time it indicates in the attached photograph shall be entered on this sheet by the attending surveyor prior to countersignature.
2:26
